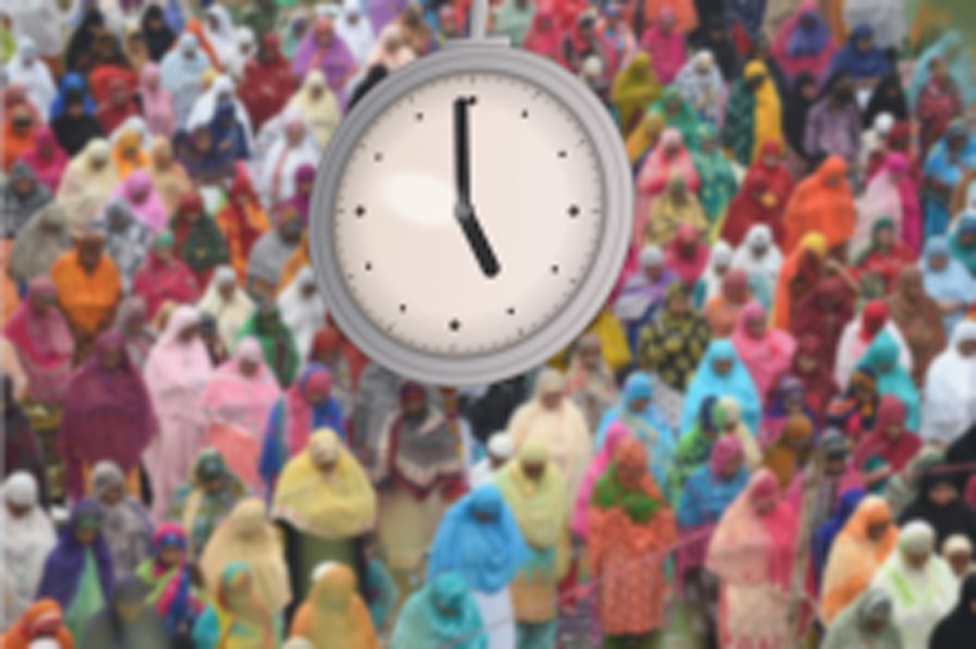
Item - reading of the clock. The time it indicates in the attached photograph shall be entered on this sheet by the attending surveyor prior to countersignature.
4:59
